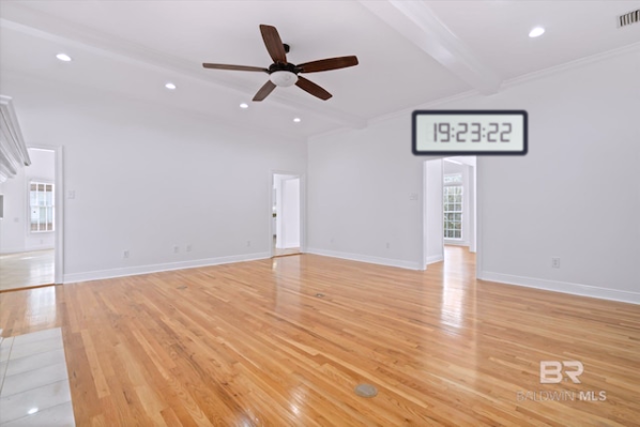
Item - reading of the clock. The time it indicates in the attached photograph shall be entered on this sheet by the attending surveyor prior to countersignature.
19:23:22
